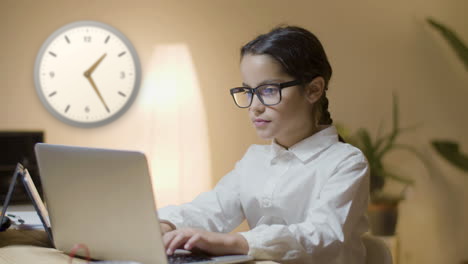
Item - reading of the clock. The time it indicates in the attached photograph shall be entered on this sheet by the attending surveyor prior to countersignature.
1:25
